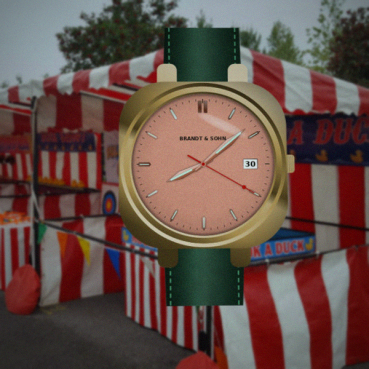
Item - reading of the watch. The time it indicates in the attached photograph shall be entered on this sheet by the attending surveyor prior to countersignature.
8:08:20
